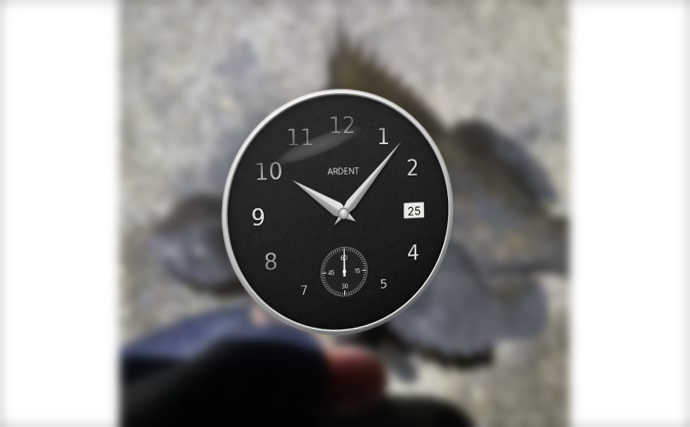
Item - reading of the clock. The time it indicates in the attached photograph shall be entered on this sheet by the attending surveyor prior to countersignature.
10:07
